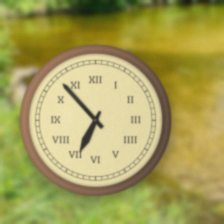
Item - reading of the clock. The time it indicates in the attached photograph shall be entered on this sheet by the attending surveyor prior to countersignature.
6:53
